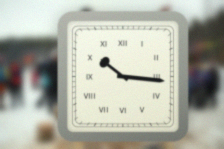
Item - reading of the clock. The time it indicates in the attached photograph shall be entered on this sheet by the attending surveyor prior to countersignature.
10:16
